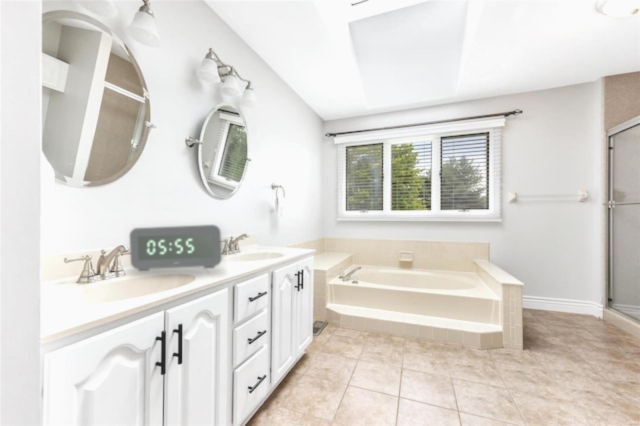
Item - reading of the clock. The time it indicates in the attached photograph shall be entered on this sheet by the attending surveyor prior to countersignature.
5:55
